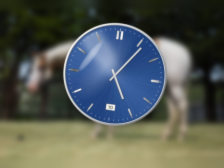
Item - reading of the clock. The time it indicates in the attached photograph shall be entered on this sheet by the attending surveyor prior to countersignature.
5:06
